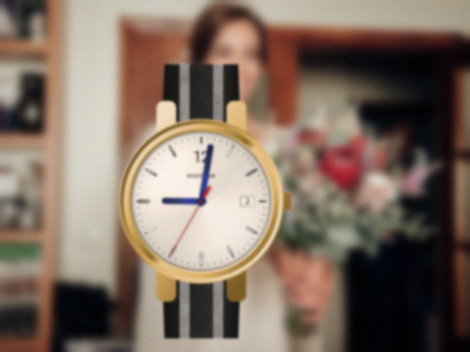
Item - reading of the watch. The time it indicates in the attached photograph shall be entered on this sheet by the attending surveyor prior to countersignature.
9:01:35
